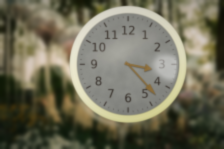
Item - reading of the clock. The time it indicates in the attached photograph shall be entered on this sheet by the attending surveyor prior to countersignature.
3:23
